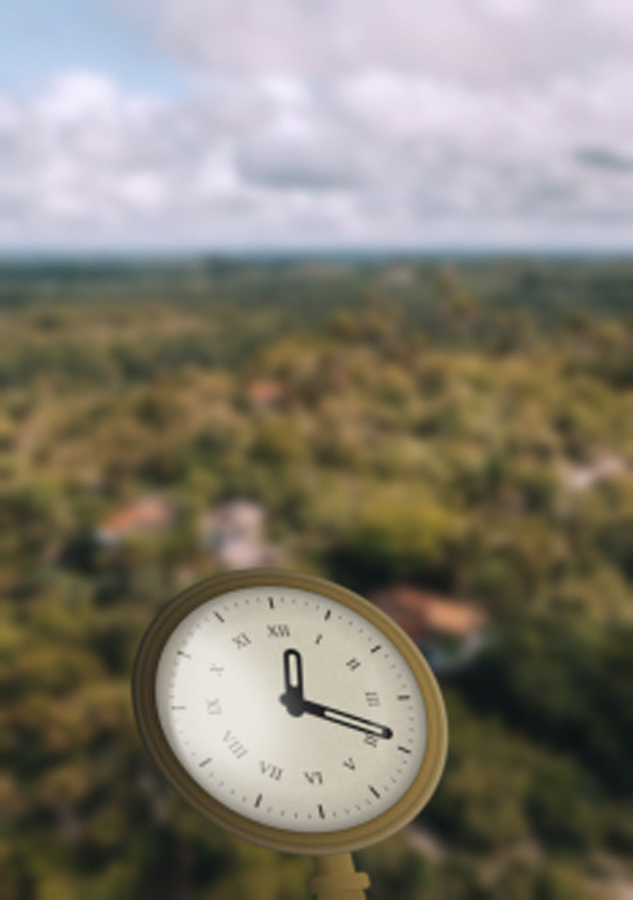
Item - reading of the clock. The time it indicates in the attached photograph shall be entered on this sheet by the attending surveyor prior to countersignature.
12:19
